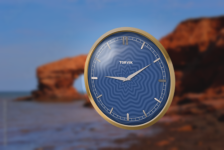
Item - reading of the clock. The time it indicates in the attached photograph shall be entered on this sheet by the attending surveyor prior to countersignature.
9:10
